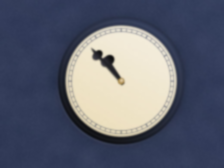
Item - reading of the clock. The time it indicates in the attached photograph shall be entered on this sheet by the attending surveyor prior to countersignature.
10:53
